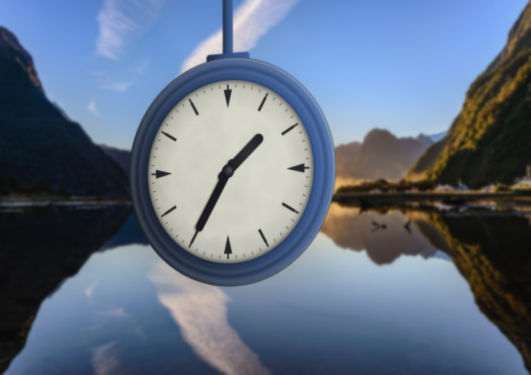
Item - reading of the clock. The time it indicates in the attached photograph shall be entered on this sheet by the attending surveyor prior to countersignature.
1:35
